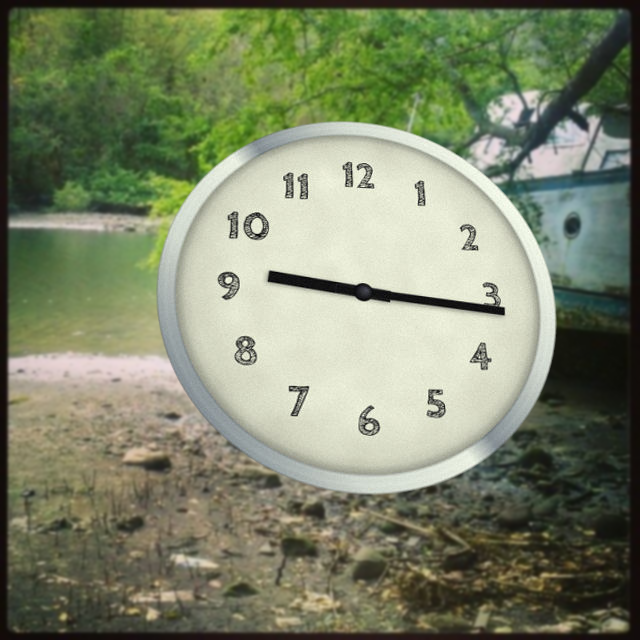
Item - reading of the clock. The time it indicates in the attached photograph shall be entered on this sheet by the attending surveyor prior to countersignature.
9:16
